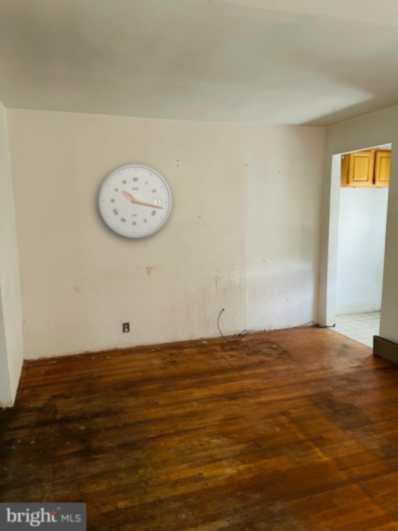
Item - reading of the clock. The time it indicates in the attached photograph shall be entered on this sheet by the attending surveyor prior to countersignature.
10:17
